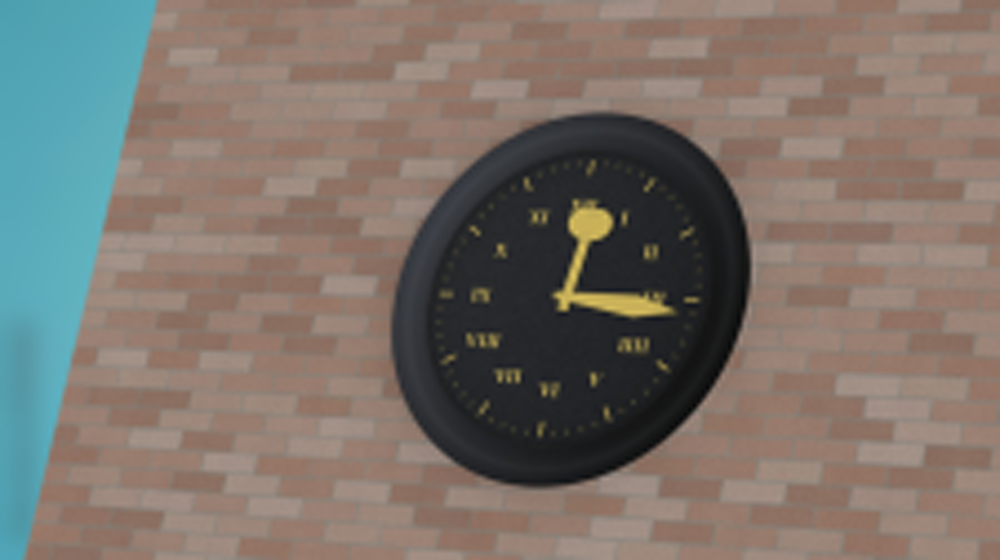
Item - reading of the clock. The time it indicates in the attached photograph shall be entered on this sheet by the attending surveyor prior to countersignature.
12:16
